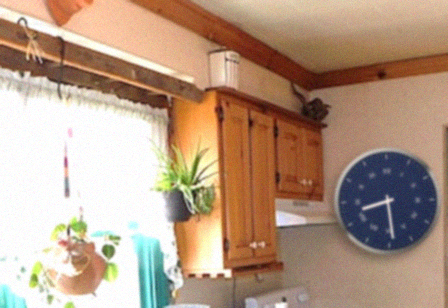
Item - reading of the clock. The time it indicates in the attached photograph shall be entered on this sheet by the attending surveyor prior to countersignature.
8:29
